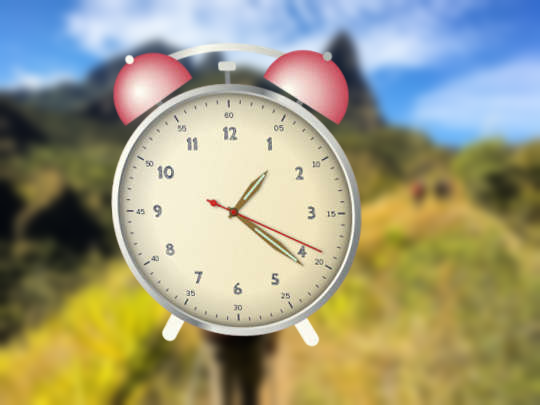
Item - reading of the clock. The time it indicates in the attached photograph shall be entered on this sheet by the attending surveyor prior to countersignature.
1:21:19
